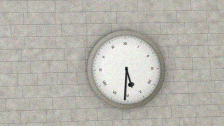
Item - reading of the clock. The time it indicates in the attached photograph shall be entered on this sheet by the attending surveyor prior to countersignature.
5:31
